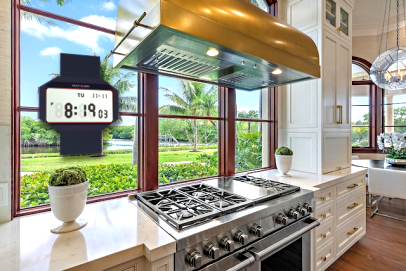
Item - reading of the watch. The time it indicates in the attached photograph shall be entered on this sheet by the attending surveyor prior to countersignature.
8:19:03
